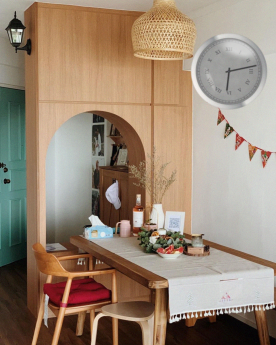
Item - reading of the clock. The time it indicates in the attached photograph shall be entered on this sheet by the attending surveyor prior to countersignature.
6:13
